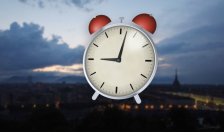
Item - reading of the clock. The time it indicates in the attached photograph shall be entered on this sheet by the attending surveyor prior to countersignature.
9:02
